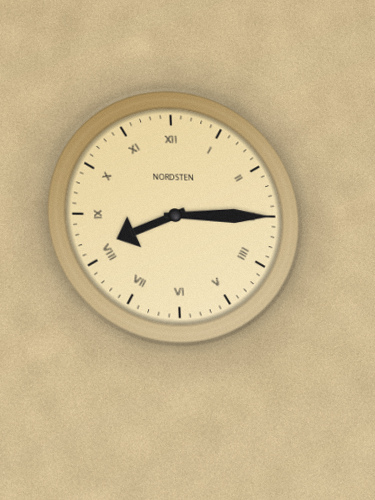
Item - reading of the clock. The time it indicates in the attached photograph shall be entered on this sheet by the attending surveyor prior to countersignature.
8:15
